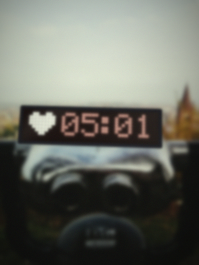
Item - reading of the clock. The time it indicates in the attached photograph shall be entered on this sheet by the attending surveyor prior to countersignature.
5:01
